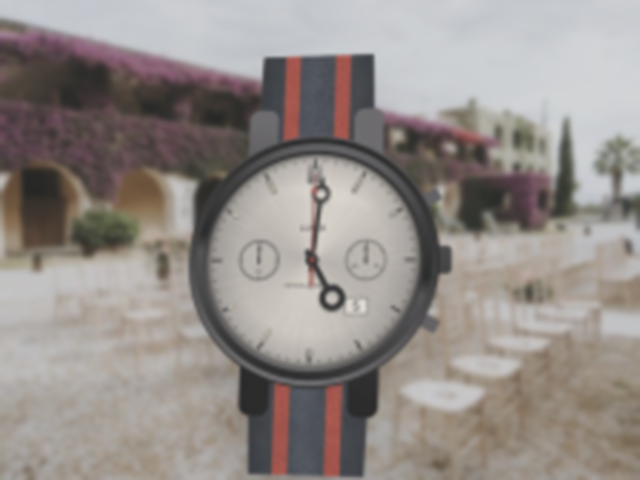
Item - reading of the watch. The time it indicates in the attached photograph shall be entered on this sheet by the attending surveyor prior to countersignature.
5:01
